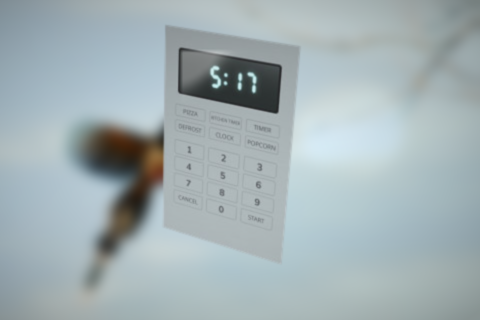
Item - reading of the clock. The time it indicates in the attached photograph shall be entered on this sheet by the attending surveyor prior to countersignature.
5:17
